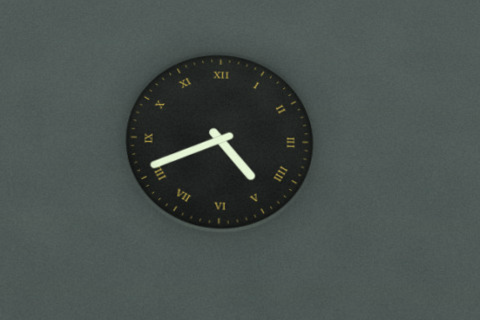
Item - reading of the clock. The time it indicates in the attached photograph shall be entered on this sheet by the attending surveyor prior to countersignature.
4:41
